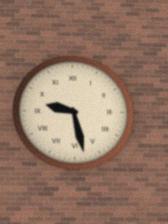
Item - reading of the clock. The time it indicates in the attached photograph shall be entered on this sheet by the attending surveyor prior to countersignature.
9:28
